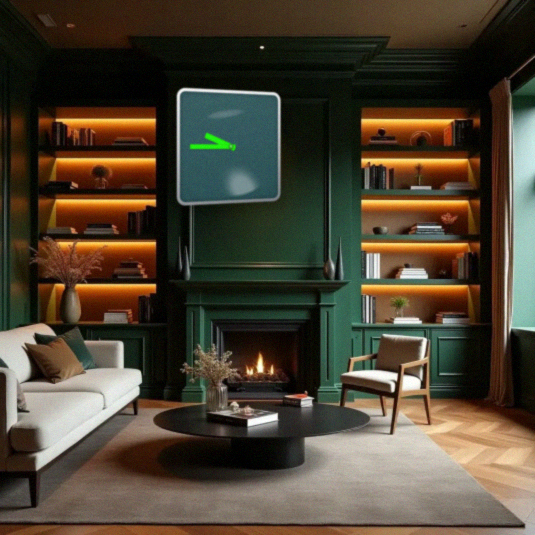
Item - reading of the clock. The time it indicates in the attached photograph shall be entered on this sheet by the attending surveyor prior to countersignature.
9:45
